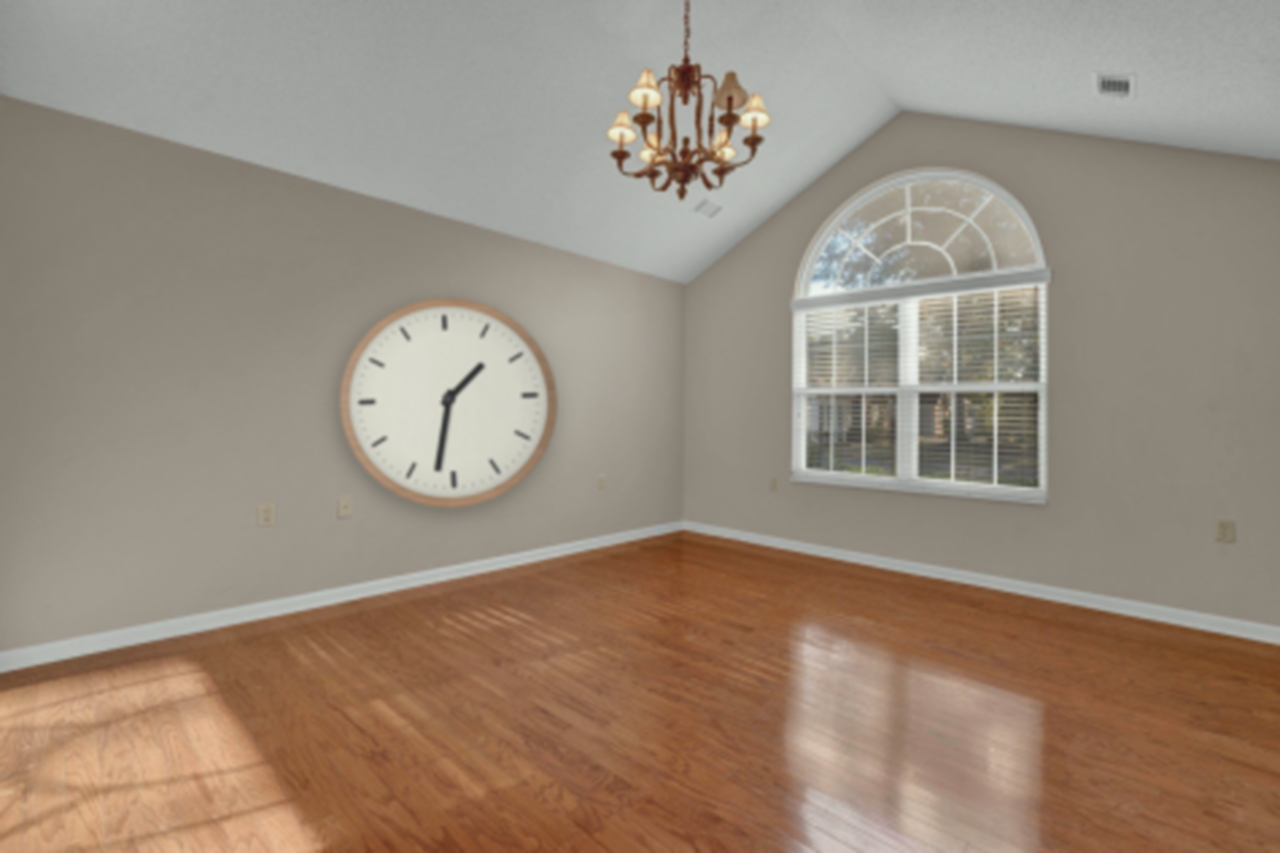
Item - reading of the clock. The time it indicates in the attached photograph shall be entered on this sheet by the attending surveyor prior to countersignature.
1:32
